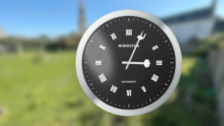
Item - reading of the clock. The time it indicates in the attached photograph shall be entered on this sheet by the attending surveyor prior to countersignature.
3:04
